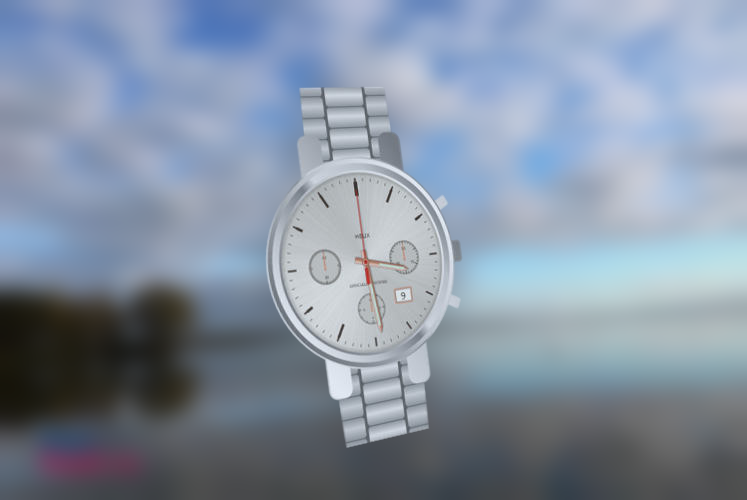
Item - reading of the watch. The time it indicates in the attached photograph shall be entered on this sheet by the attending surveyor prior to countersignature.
3:29
